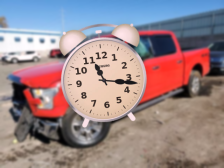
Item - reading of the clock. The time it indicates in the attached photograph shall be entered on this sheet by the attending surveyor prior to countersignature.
11:17
